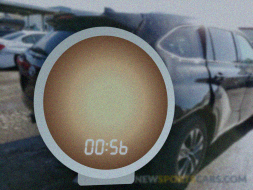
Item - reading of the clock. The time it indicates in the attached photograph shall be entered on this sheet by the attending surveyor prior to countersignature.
0:56
